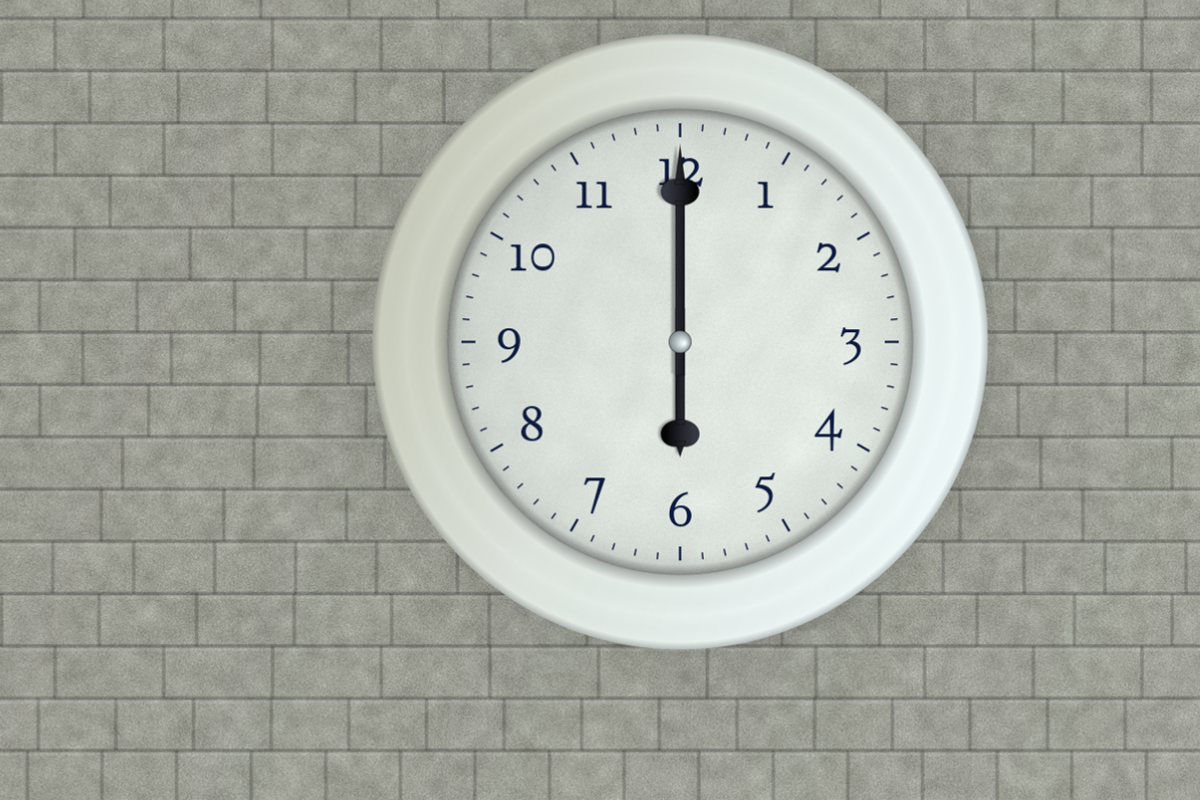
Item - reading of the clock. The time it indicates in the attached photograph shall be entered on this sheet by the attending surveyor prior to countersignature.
6:00
